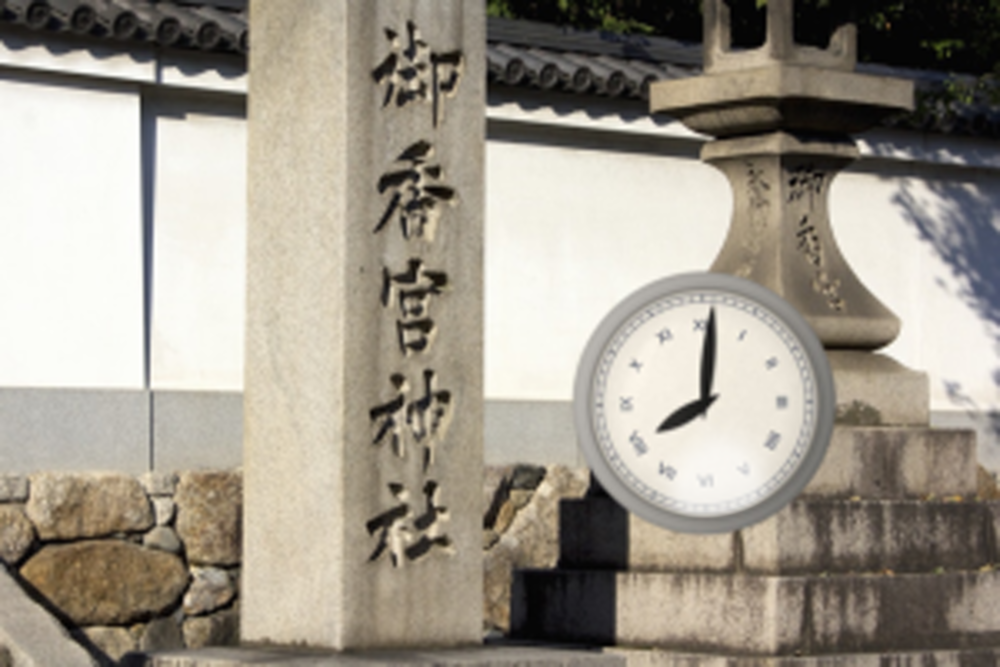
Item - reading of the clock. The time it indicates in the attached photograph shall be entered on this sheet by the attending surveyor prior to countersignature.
8:01
